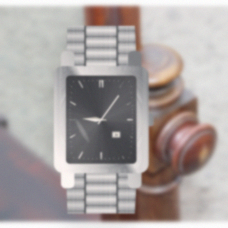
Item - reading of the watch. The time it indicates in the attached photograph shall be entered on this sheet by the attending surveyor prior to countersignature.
9:06
